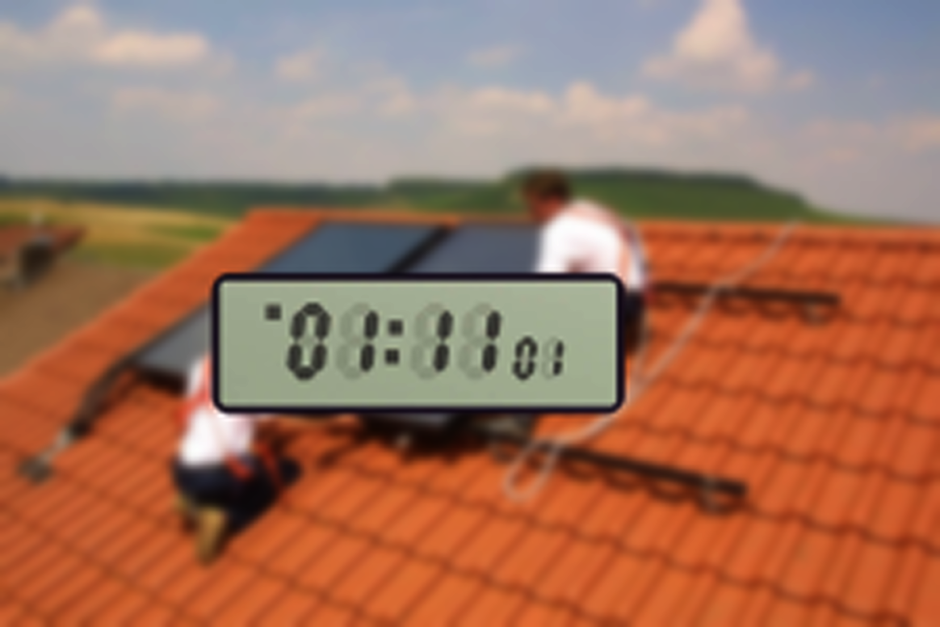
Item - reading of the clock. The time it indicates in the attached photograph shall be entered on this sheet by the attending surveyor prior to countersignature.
1:11:01
